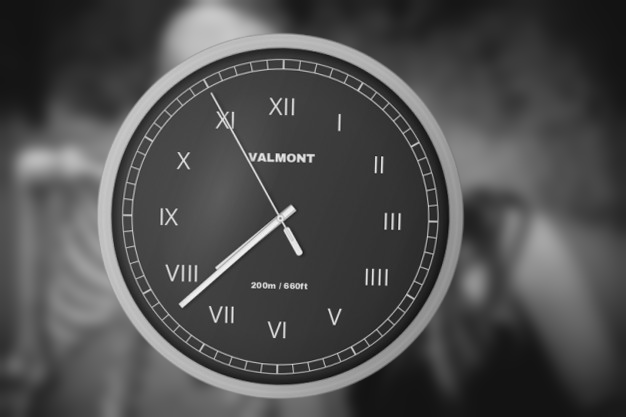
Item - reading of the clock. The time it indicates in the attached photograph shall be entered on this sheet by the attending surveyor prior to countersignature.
7:37:55
